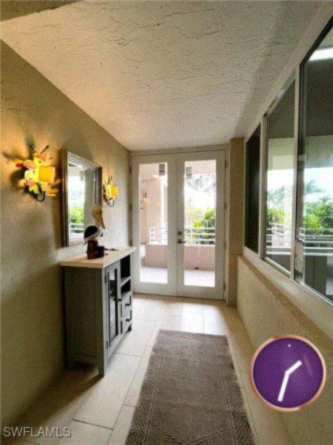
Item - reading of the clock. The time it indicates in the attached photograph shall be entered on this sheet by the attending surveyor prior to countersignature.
1:32
